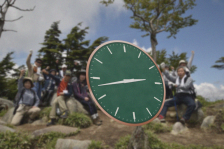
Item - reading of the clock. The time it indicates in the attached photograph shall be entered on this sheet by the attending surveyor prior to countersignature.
2:43
